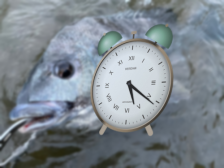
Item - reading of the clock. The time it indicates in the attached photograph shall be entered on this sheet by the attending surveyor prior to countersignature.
5:21
